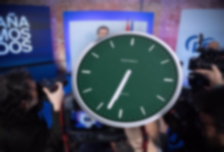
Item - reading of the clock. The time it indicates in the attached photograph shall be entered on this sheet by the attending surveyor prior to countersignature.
6:33
